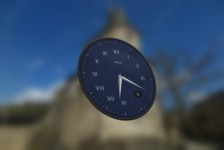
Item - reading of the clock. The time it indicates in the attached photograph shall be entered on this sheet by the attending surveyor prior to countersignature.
6:19
